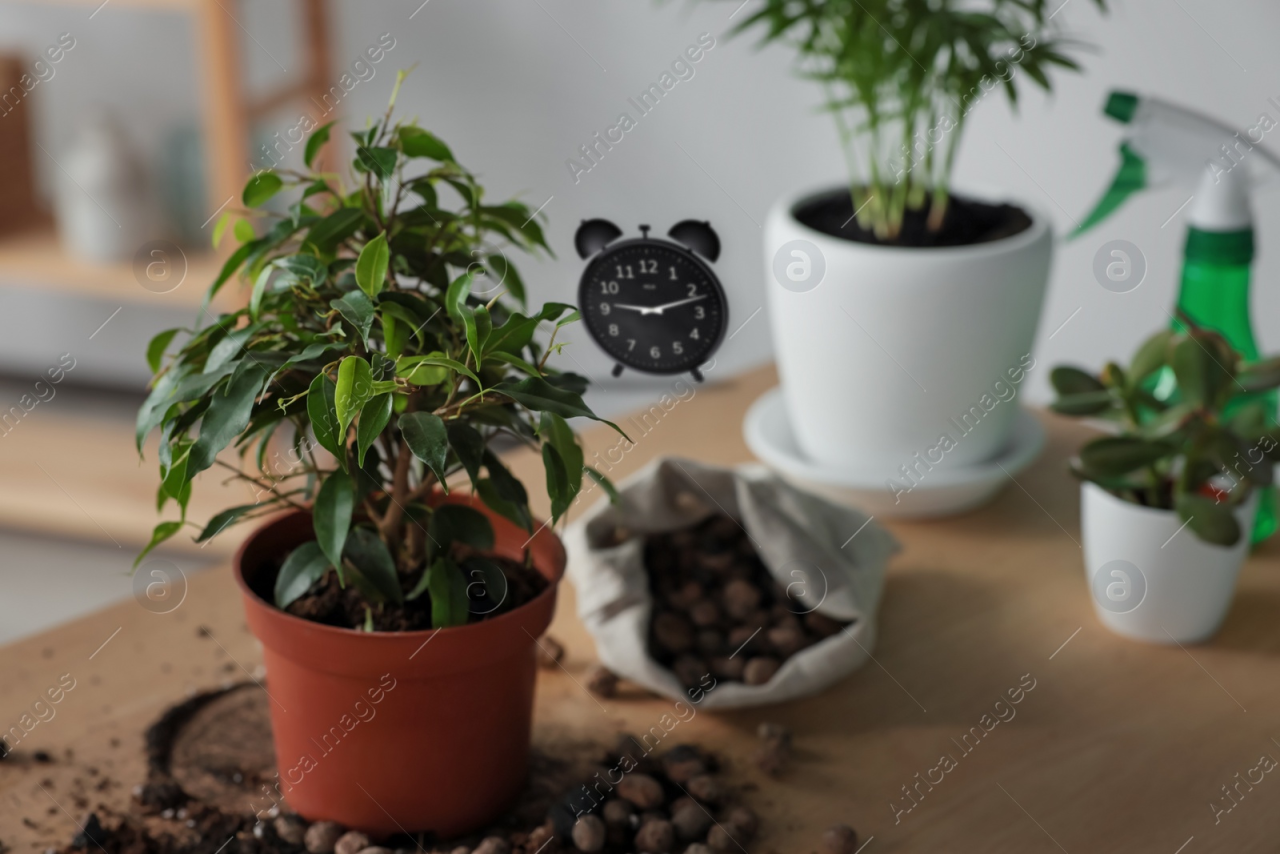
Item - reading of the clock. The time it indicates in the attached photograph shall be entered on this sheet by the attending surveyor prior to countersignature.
9:12
